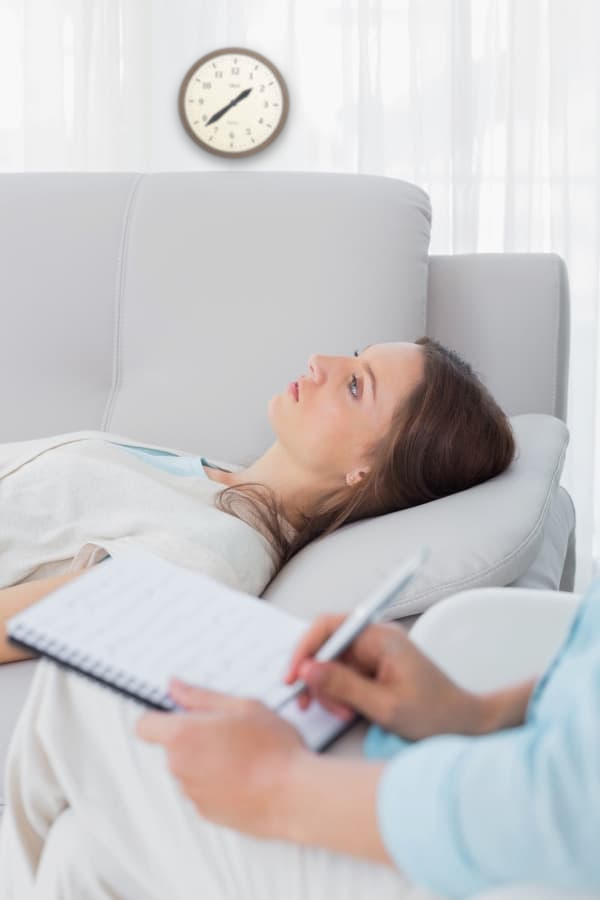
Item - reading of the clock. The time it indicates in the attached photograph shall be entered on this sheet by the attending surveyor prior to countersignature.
1:38
